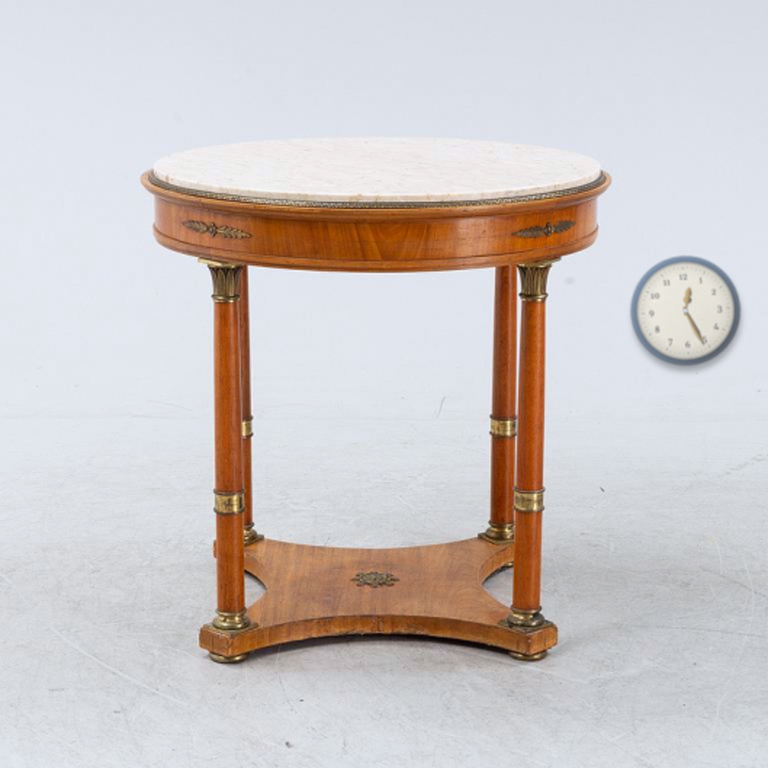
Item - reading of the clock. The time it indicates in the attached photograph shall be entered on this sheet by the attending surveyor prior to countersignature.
12:26
